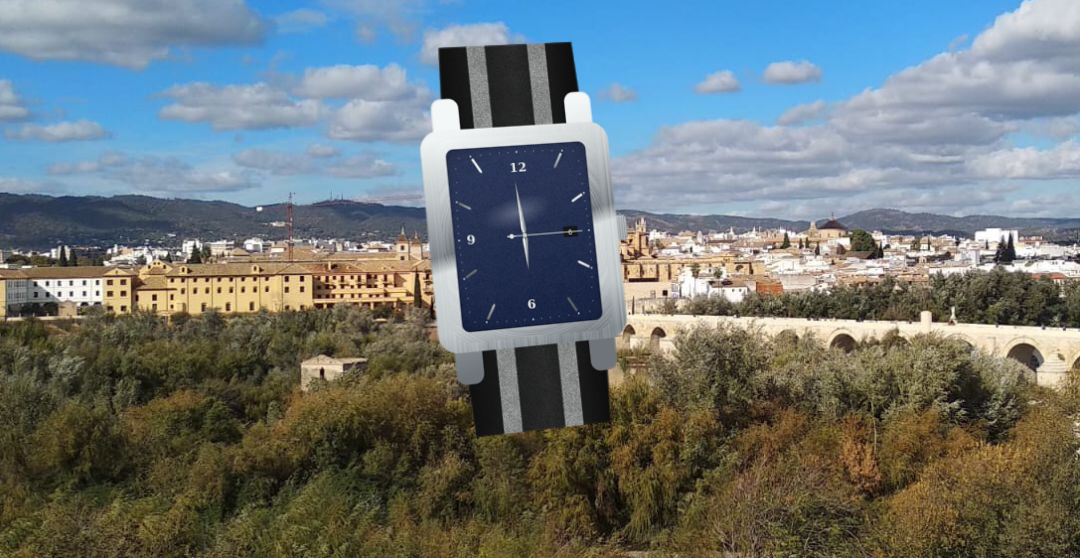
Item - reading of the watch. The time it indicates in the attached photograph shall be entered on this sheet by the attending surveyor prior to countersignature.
5:59:15
